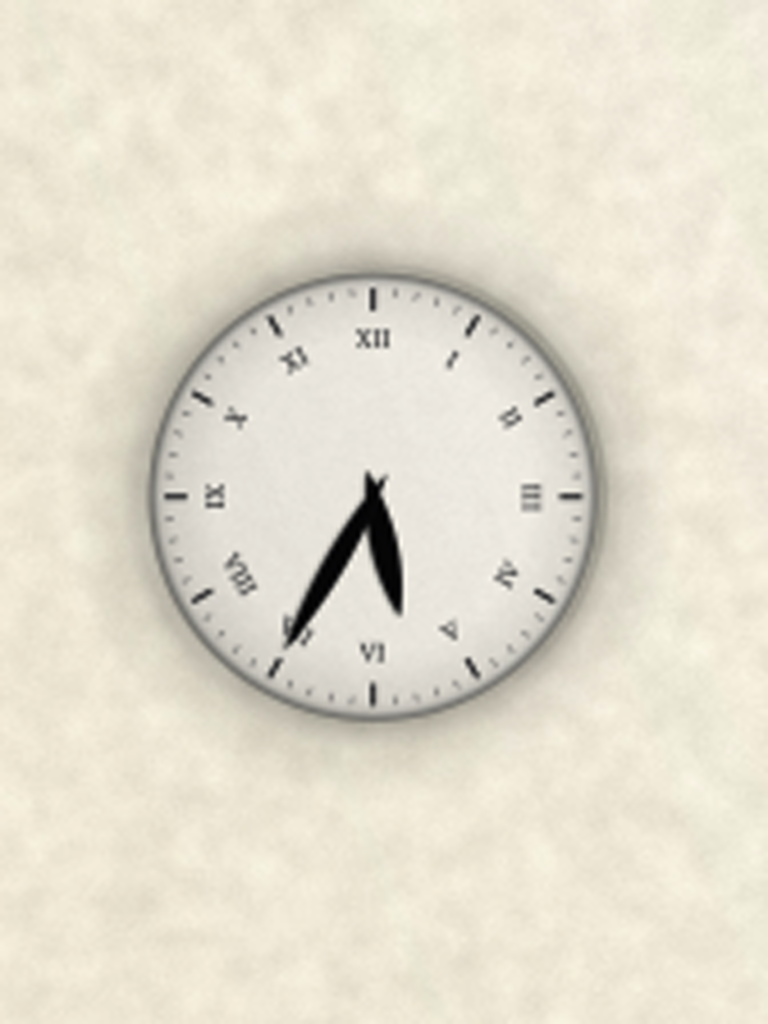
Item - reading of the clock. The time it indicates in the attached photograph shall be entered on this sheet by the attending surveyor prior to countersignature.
5:35
